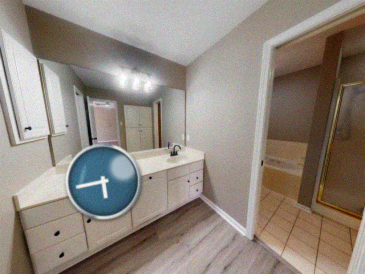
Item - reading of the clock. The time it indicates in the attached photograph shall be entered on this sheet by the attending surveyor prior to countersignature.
5:43
